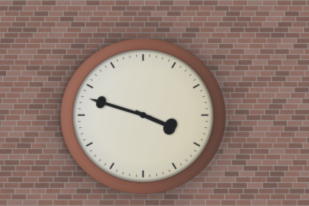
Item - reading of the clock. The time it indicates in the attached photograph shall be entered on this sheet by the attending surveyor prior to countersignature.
3:48
